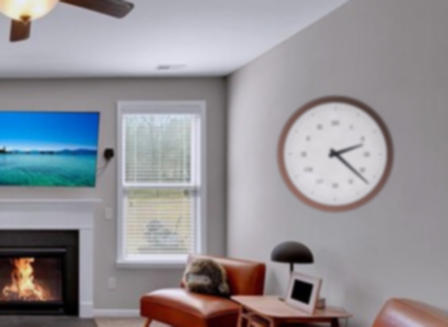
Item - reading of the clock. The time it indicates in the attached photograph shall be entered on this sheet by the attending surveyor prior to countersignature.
2:22
